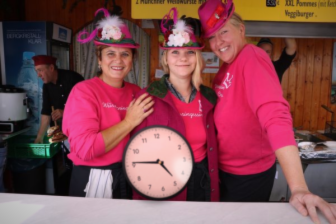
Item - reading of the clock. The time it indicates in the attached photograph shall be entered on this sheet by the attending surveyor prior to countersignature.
4:46
